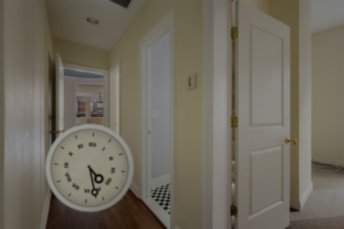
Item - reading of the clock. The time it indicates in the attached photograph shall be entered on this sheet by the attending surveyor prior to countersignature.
4:27
